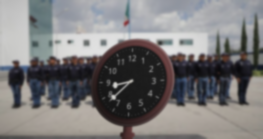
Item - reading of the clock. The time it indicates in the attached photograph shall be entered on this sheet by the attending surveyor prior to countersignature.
8:38
